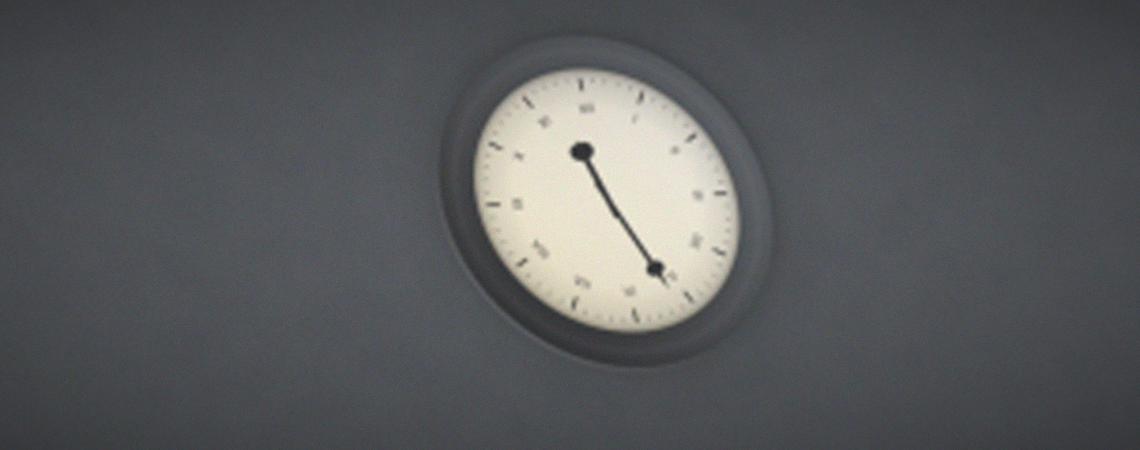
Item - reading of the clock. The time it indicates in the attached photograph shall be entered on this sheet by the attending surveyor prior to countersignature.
11:26
